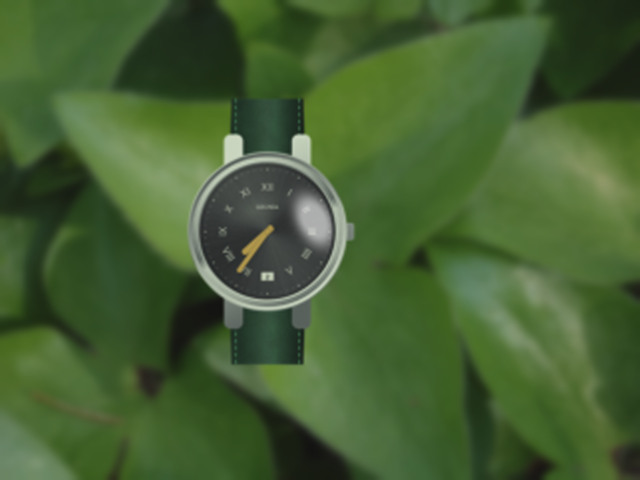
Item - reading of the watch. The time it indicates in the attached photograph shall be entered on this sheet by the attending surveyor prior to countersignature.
7:36
